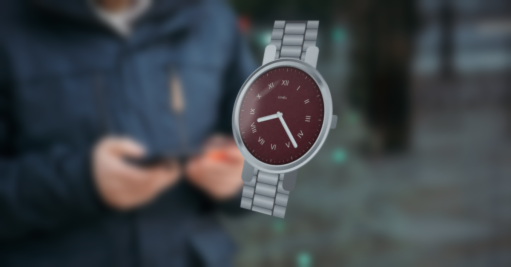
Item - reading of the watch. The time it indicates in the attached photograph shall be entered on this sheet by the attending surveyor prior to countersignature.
8:23
